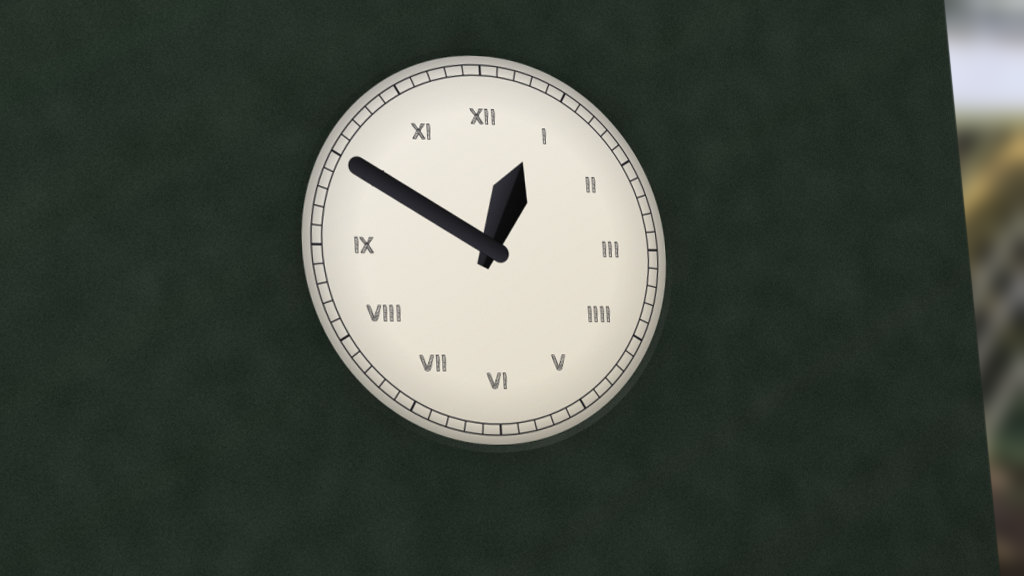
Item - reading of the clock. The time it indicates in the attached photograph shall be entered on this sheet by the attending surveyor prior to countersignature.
12:50
